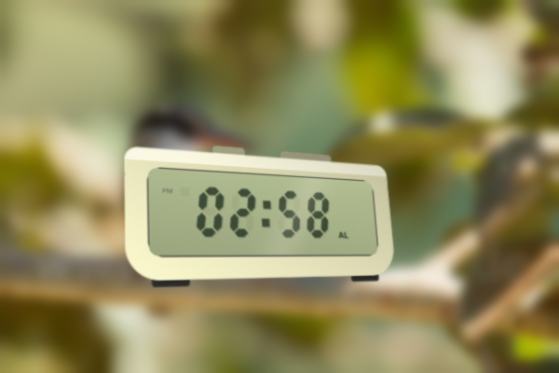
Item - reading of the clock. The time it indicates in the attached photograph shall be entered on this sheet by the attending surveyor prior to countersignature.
2:58
